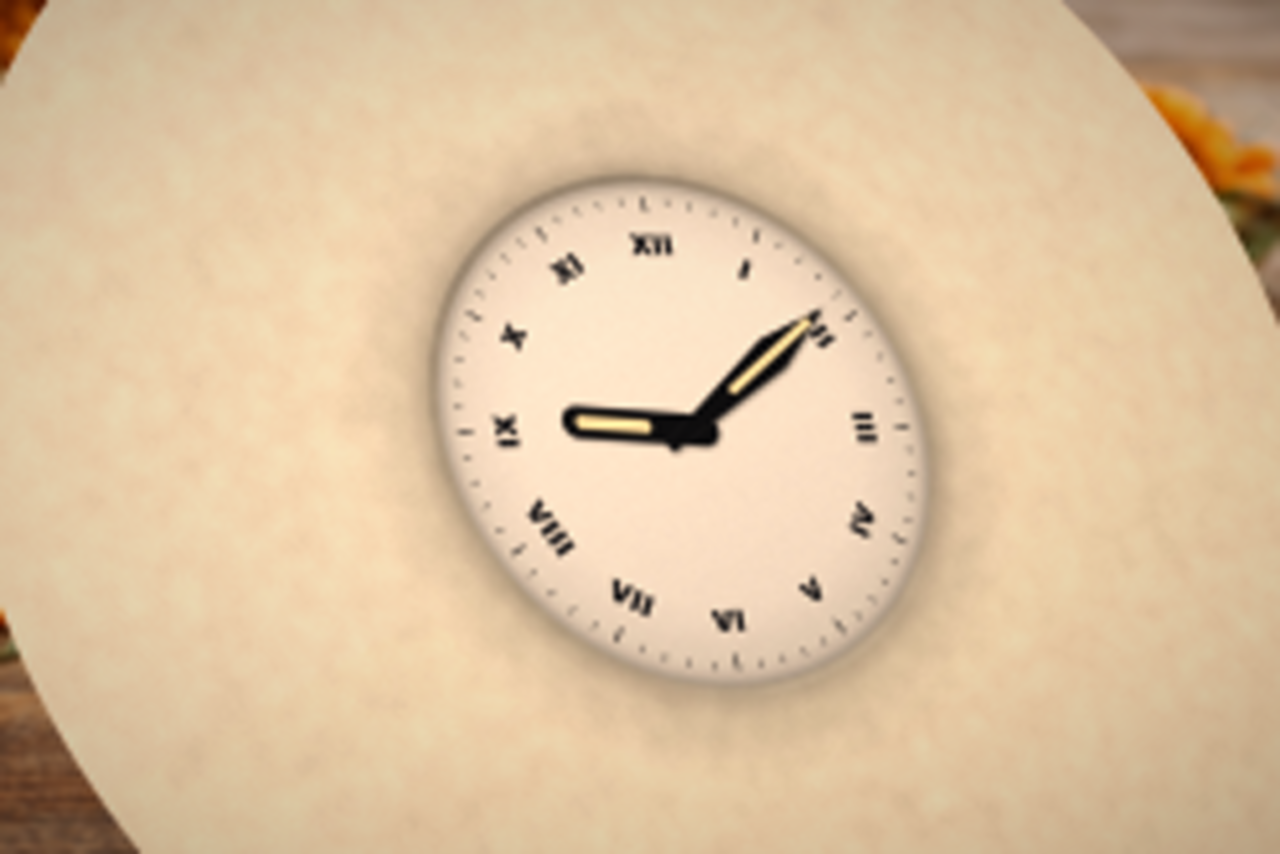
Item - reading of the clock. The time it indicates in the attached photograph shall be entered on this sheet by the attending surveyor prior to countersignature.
9:09
